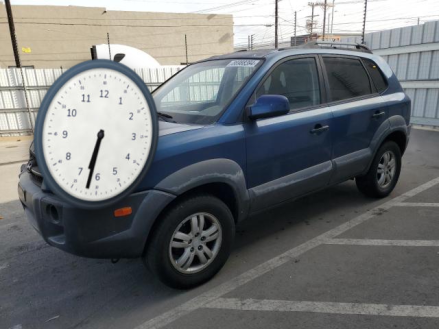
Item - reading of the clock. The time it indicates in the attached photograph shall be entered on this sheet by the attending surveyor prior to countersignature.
6:32
